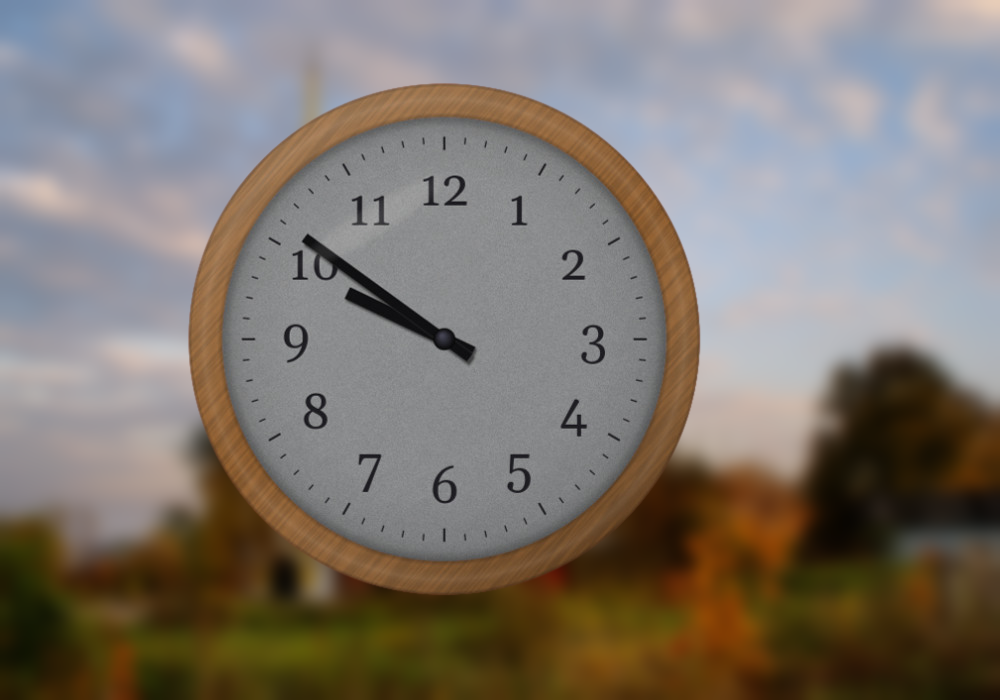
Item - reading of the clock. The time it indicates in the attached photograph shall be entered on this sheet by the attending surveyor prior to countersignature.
9:51
